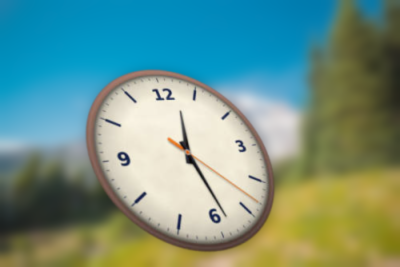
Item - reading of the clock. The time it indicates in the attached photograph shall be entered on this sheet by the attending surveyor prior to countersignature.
12:28:23
